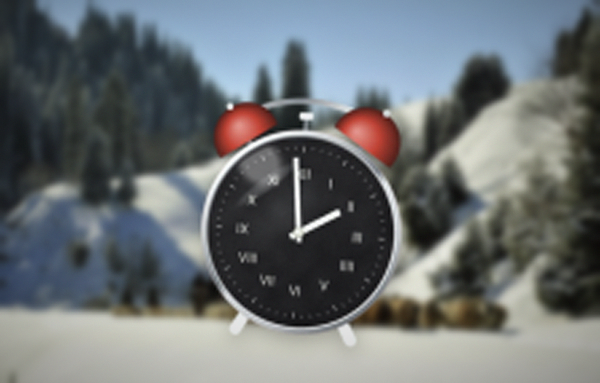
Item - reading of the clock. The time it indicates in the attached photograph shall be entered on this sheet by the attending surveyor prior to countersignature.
1:59
